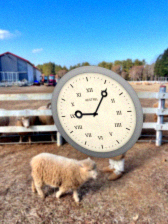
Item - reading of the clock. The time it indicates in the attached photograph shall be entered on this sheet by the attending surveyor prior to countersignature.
9:06
